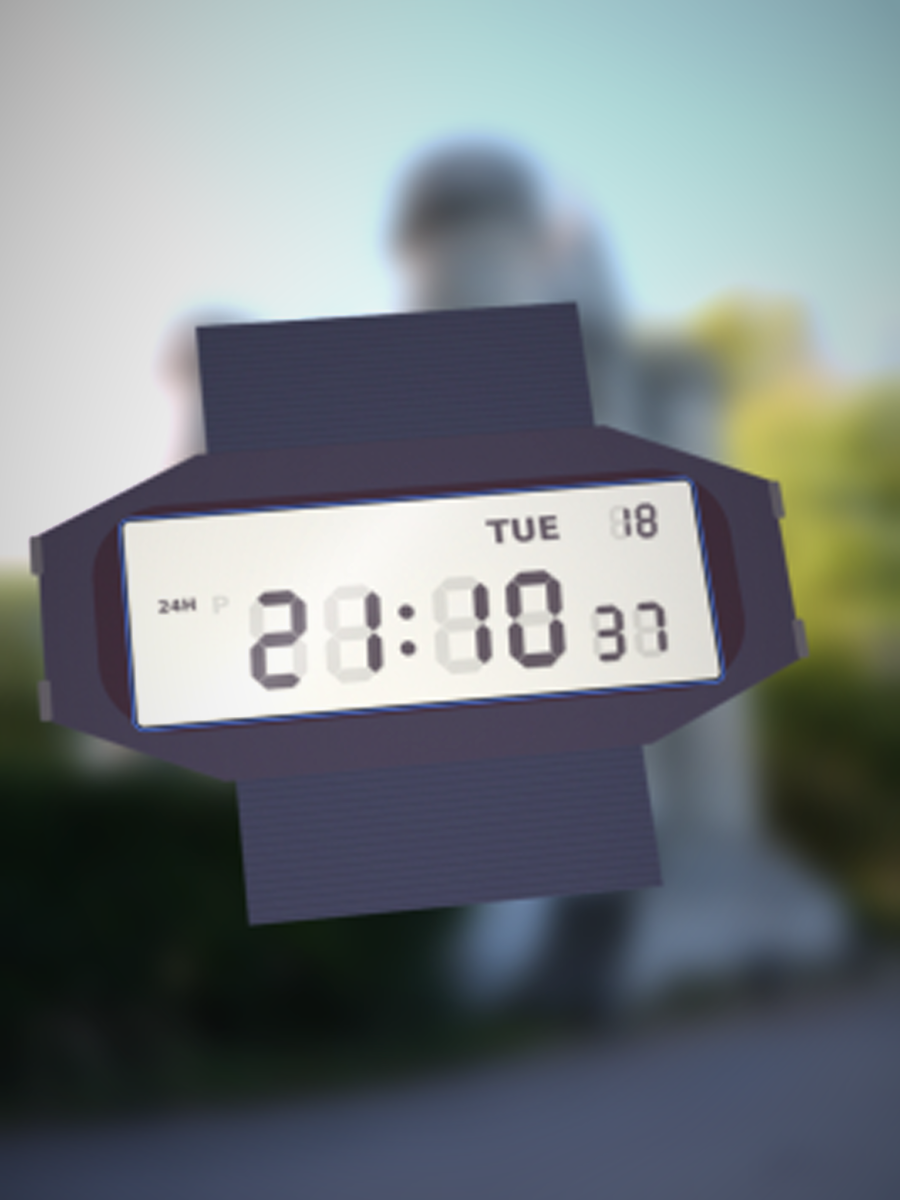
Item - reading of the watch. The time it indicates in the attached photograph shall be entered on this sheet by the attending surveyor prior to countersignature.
21:10:37
